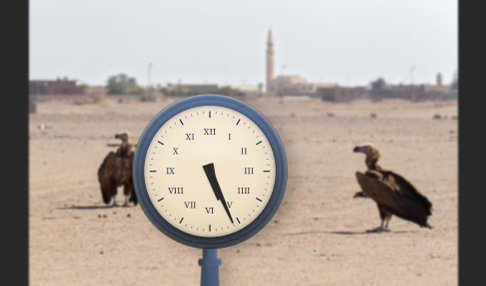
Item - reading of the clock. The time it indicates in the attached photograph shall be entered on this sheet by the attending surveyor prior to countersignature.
5:26
